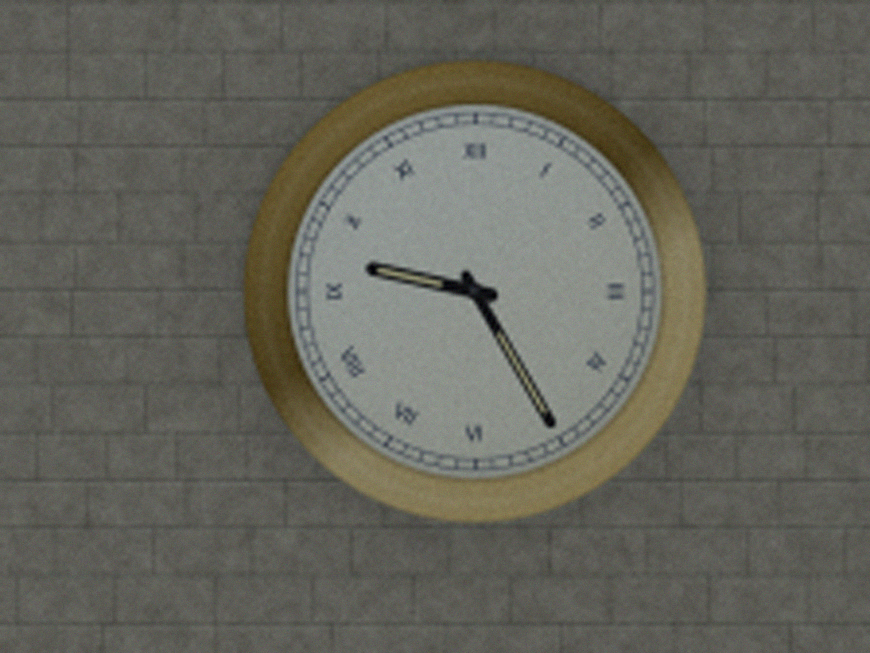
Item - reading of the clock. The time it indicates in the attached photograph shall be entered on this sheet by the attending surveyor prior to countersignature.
9:25
